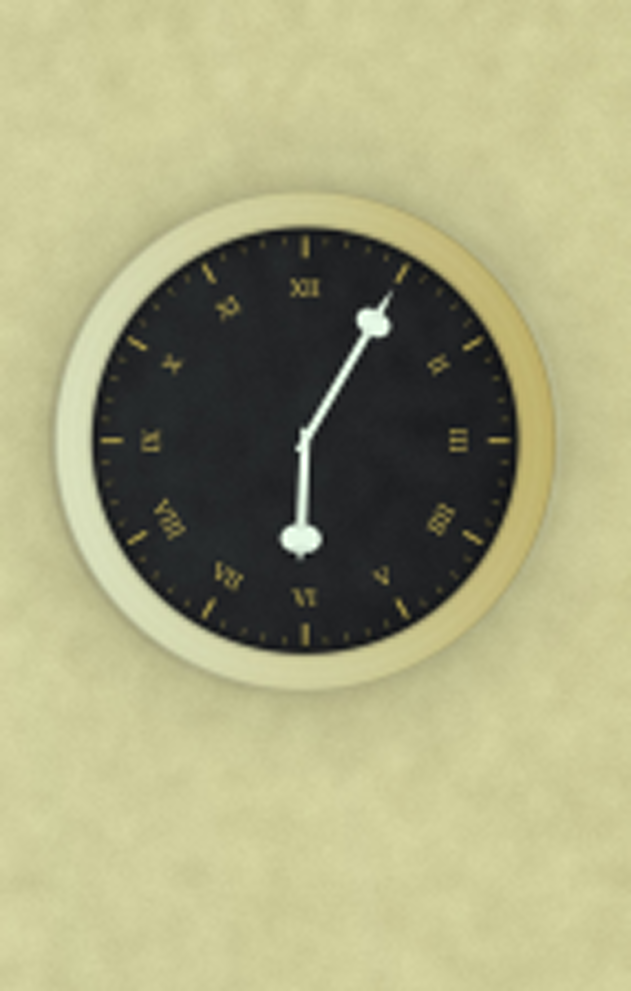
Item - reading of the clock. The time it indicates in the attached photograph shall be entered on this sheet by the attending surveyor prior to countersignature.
6:05
